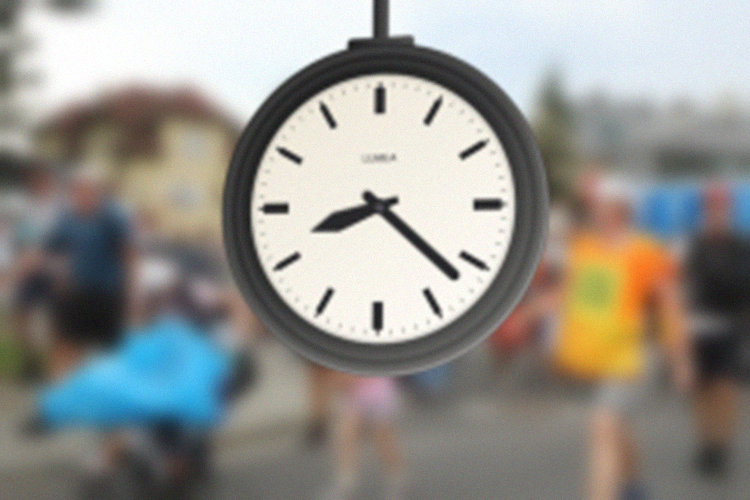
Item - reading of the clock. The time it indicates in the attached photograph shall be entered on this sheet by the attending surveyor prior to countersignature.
8:22
